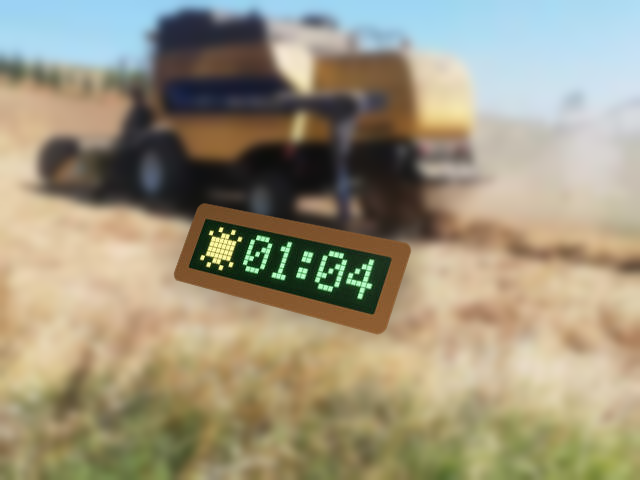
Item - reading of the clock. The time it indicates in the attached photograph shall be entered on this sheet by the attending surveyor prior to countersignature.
1:04
